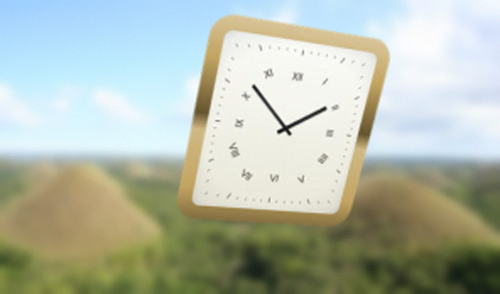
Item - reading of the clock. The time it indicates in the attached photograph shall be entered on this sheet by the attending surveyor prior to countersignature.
1:52
